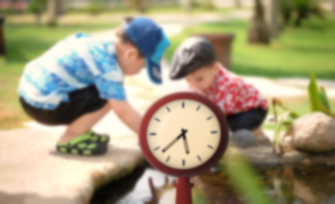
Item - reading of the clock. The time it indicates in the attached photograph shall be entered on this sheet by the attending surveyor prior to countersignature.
5:38
